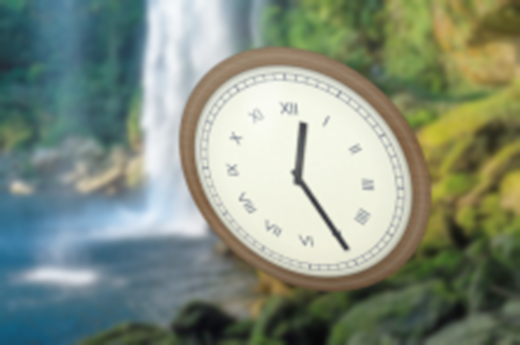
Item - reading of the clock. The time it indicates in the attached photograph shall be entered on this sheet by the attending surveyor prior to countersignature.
12:25
